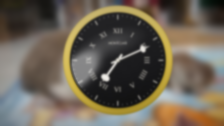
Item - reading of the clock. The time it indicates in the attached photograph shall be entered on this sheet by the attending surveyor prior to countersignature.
7:11
